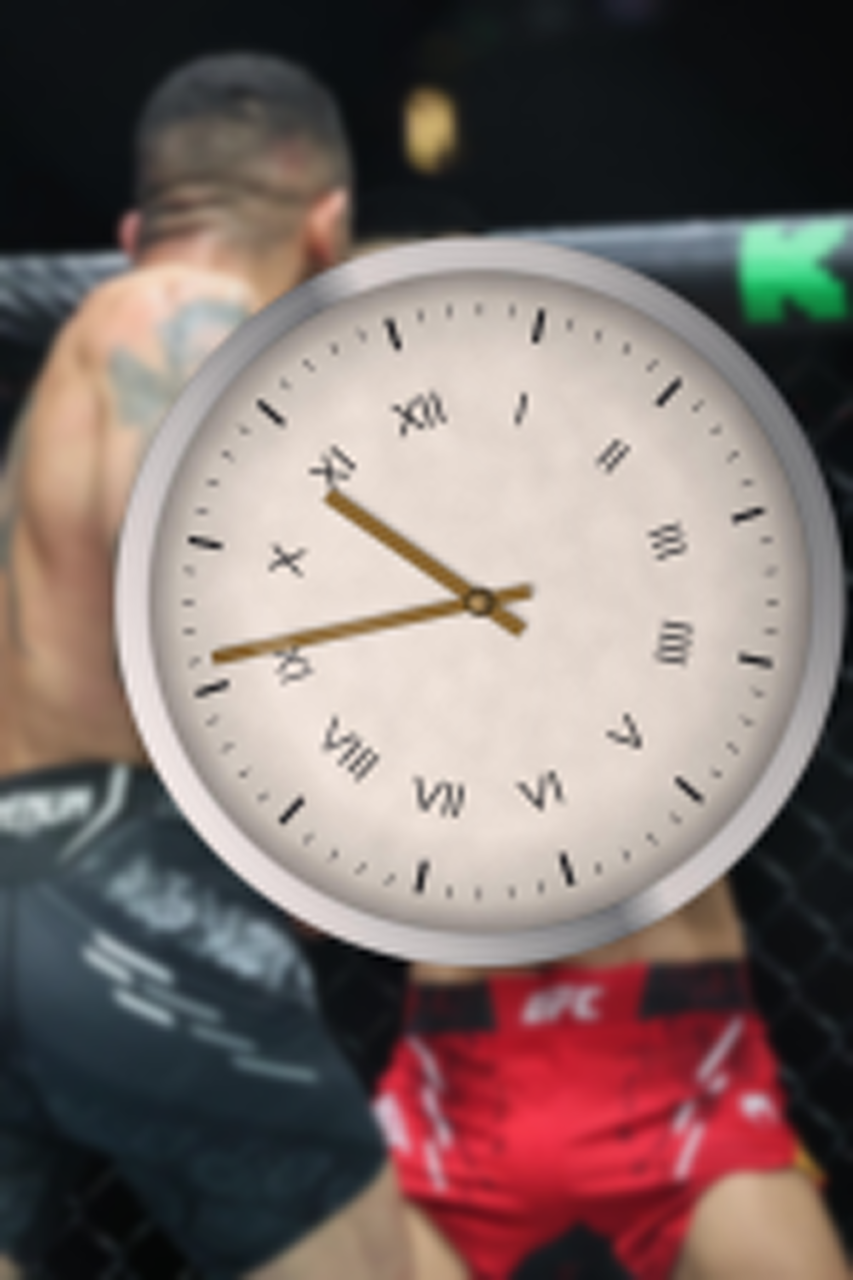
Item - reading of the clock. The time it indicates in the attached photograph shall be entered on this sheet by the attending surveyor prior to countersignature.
10:46
